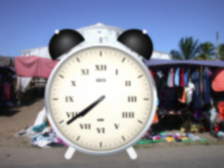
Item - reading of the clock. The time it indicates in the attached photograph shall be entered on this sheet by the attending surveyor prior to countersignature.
7:39
